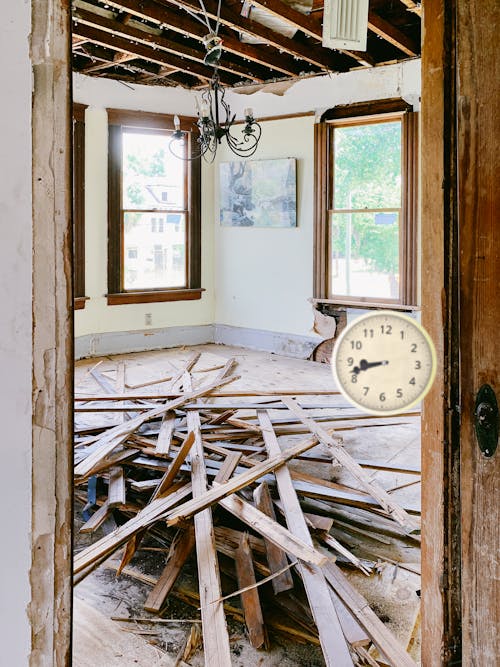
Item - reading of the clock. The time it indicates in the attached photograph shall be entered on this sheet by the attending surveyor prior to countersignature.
8:42
